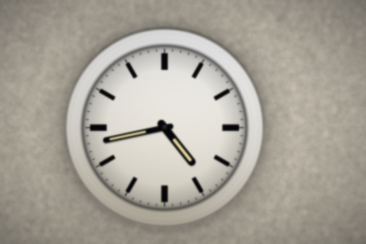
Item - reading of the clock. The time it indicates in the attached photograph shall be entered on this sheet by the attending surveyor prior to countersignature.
4:43
